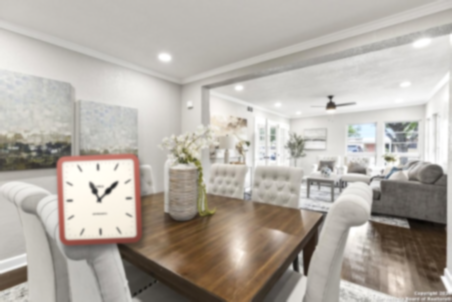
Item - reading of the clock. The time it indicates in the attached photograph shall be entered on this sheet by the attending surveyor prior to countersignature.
11:08
